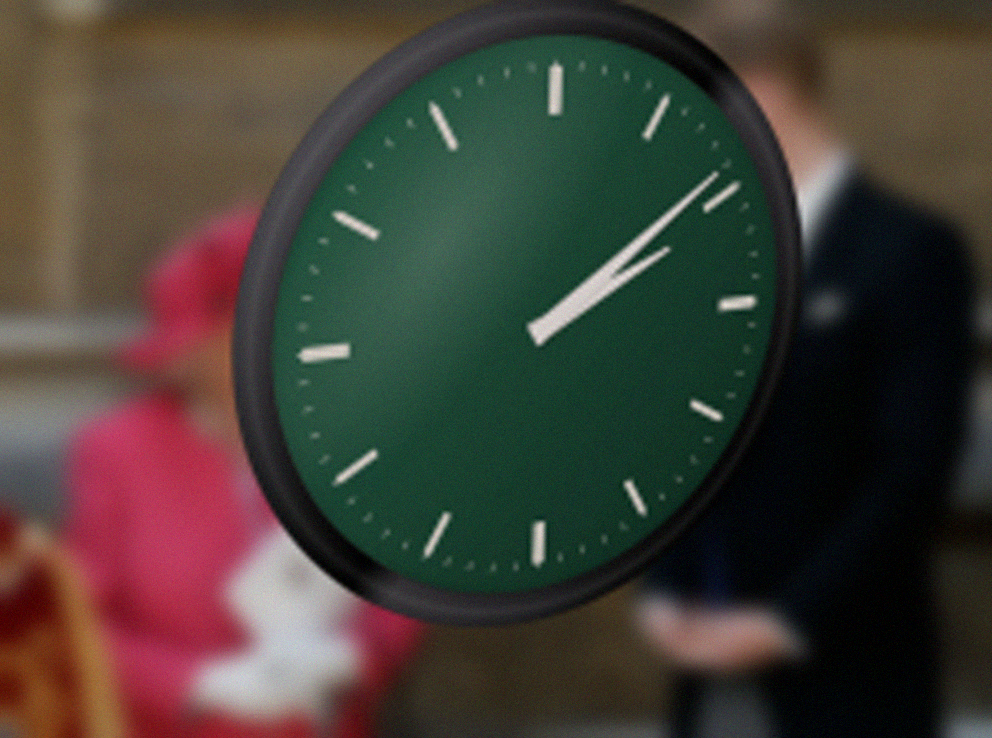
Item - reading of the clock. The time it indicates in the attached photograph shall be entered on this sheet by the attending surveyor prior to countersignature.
2:09
